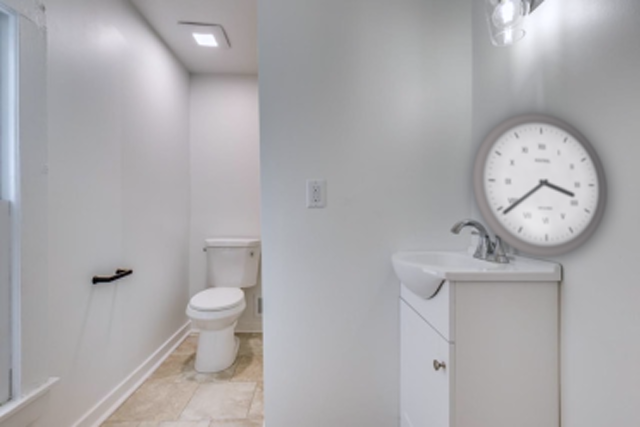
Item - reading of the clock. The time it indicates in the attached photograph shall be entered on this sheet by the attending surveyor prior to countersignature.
3:39
